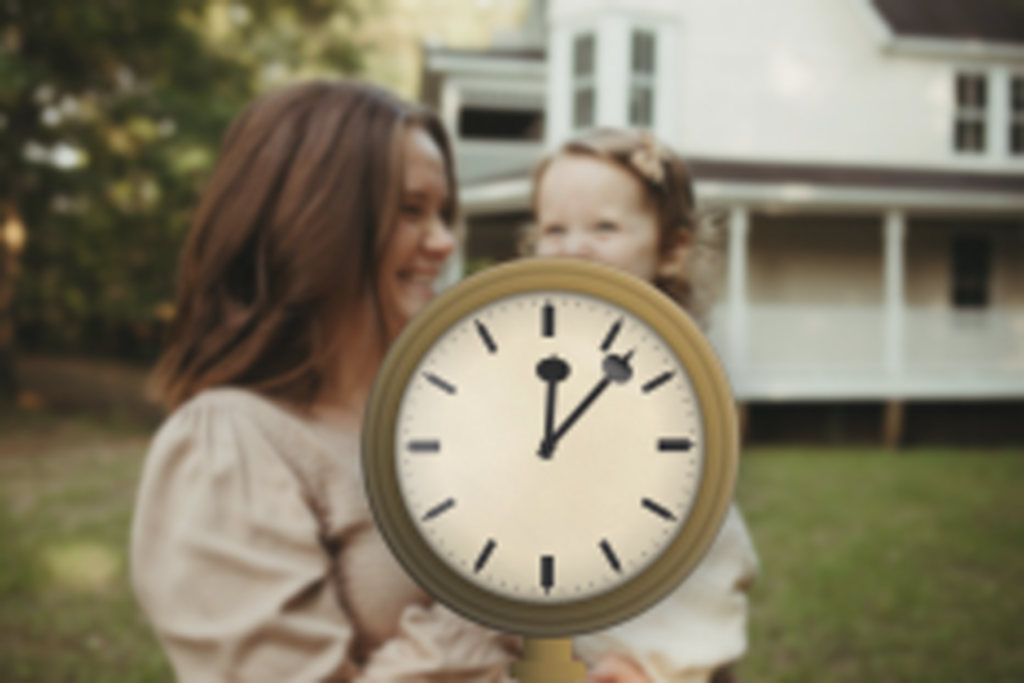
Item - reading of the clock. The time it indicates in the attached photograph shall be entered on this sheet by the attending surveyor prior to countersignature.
12:07
